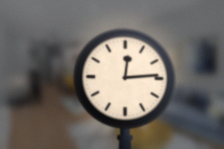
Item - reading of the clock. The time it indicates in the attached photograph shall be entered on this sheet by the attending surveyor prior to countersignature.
12:14
